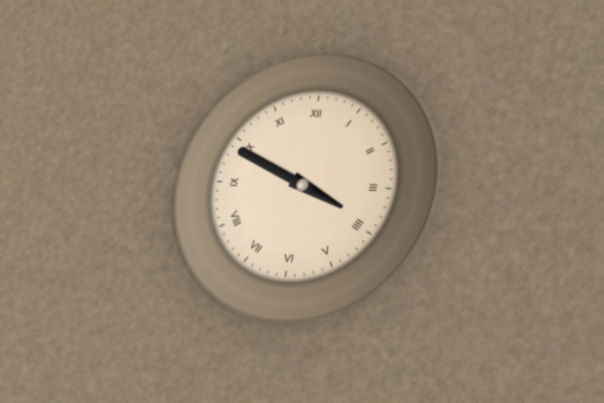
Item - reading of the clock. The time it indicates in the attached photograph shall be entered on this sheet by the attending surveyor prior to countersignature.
3:49
